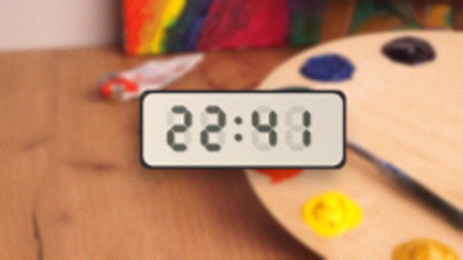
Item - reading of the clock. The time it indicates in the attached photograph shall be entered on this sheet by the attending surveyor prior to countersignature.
22:41
